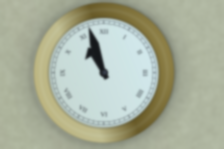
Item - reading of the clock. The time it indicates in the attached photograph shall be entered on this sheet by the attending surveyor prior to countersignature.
10:57
